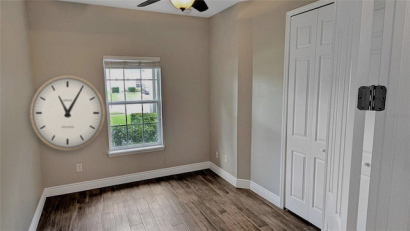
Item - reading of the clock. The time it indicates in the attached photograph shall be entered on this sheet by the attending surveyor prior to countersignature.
11:05
